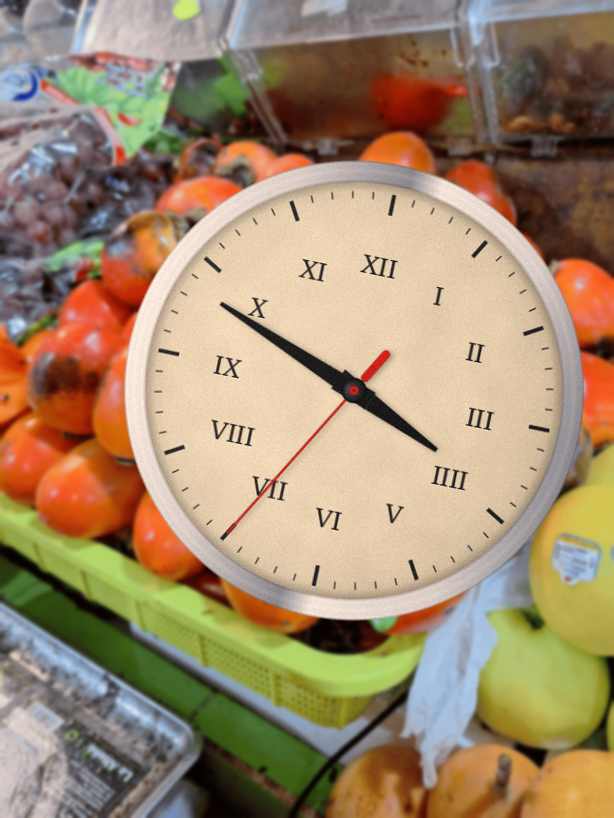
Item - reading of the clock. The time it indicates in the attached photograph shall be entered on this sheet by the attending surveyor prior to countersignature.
3:48:35
